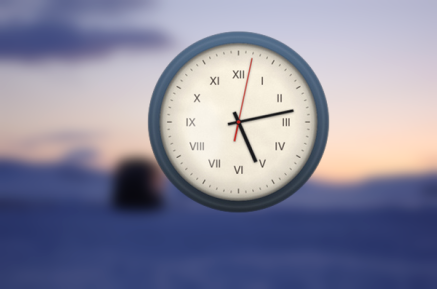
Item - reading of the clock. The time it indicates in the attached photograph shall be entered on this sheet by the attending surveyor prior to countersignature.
5:13:02
